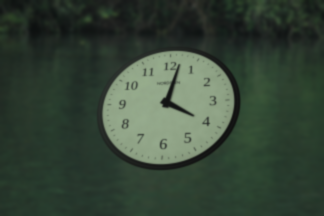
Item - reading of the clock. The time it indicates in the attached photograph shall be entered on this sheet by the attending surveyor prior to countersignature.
4:02
